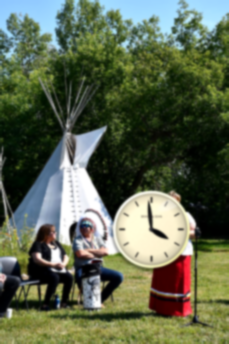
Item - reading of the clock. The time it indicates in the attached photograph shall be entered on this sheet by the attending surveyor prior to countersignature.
3:59
